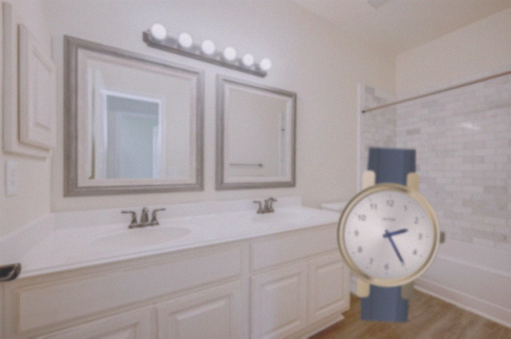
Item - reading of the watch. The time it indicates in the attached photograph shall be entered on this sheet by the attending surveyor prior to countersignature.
2:25
